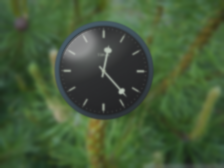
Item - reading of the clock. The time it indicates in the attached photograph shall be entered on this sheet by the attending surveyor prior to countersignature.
12:23
